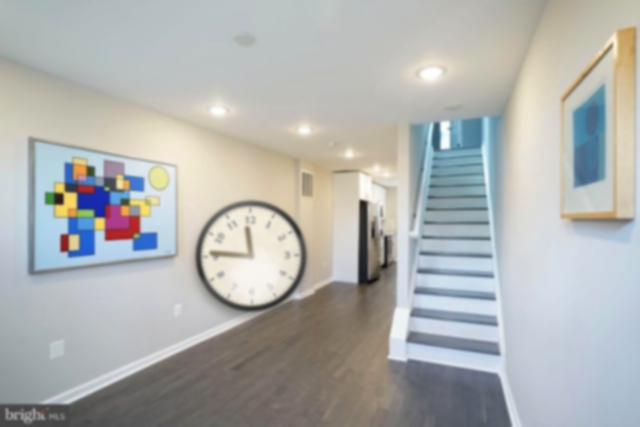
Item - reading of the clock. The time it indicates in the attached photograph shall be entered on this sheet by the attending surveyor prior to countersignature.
11:46
